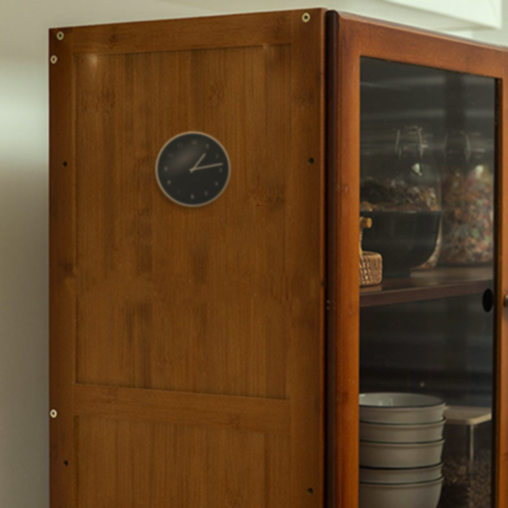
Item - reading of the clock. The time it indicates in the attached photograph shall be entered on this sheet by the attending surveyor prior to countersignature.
1:13
